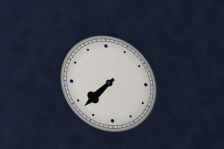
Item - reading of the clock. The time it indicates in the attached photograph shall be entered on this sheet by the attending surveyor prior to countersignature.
7:38
